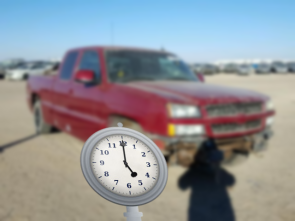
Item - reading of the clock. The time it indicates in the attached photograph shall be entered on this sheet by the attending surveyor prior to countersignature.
5:00
